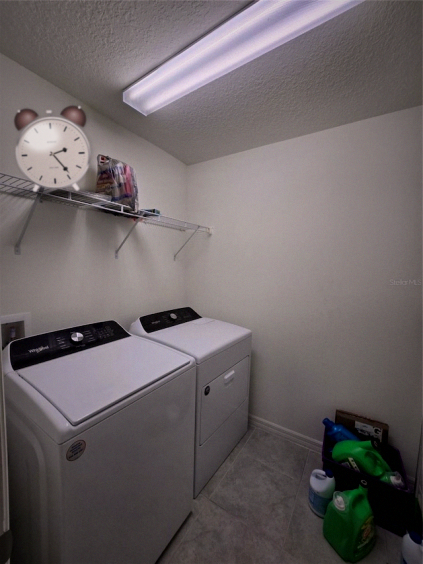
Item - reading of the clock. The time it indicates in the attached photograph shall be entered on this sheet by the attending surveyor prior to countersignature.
2:24
